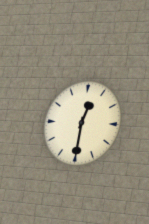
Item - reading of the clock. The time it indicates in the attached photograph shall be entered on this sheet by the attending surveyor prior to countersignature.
12:30
